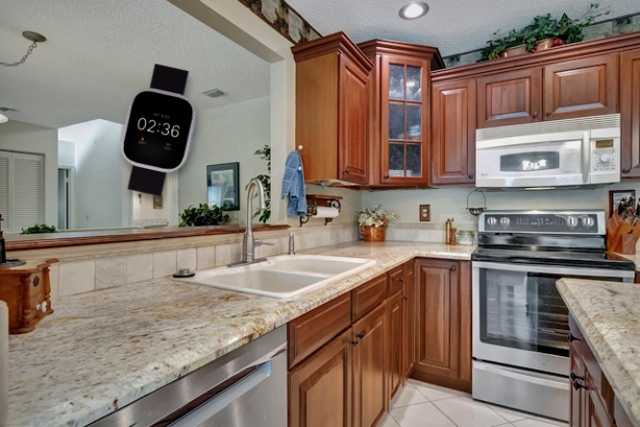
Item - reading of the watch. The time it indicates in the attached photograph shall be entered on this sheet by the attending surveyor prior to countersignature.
2:36
